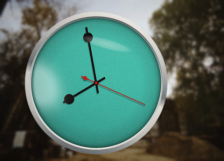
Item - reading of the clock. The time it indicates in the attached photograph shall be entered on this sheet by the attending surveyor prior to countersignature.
7:58:19
